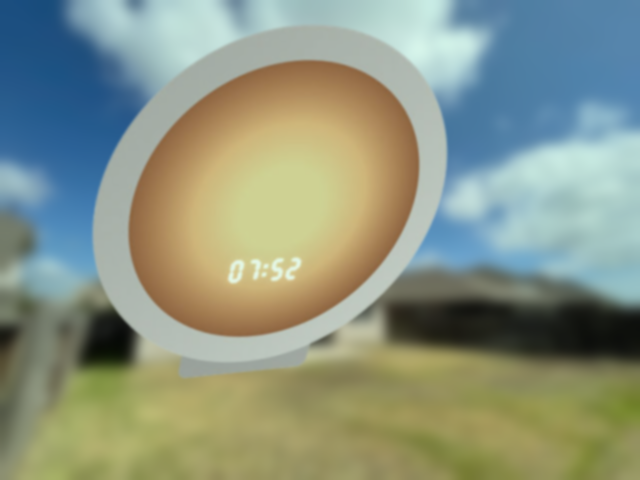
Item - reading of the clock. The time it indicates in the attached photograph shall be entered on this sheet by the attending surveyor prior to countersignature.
7:52
